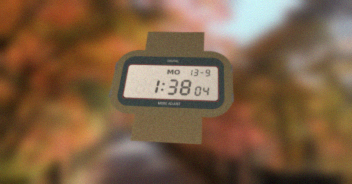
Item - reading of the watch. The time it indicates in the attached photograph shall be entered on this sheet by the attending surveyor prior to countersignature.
1:38:04
